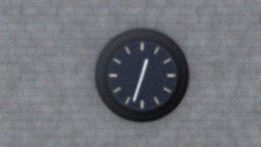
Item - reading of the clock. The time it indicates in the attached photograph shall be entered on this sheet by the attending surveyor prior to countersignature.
12:33
